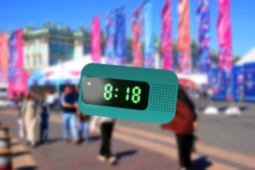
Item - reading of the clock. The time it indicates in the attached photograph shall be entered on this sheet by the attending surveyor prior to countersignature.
8:18
